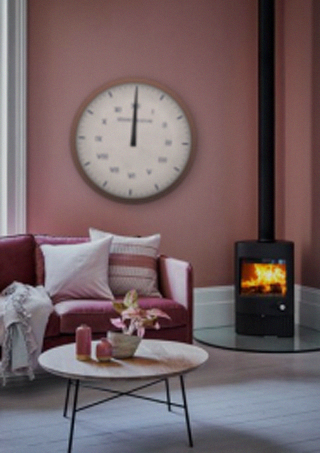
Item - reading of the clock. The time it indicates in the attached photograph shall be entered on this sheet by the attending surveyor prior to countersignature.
12:00
